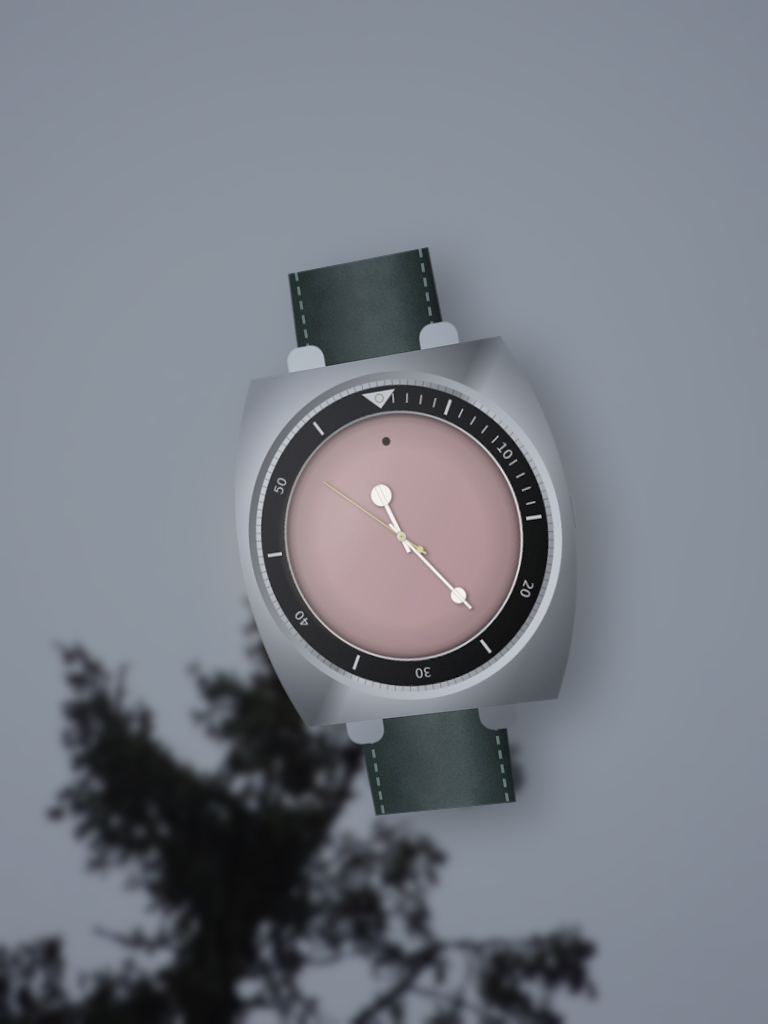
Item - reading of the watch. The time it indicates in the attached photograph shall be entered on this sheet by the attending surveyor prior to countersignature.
11:23:52
